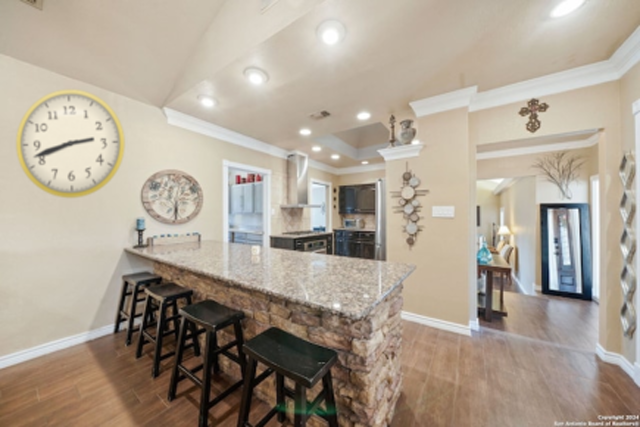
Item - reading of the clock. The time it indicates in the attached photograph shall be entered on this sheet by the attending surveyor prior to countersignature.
2:42
